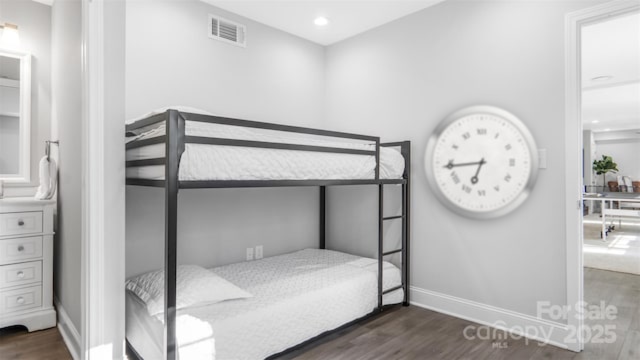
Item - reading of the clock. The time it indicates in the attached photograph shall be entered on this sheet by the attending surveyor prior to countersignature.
6:44
